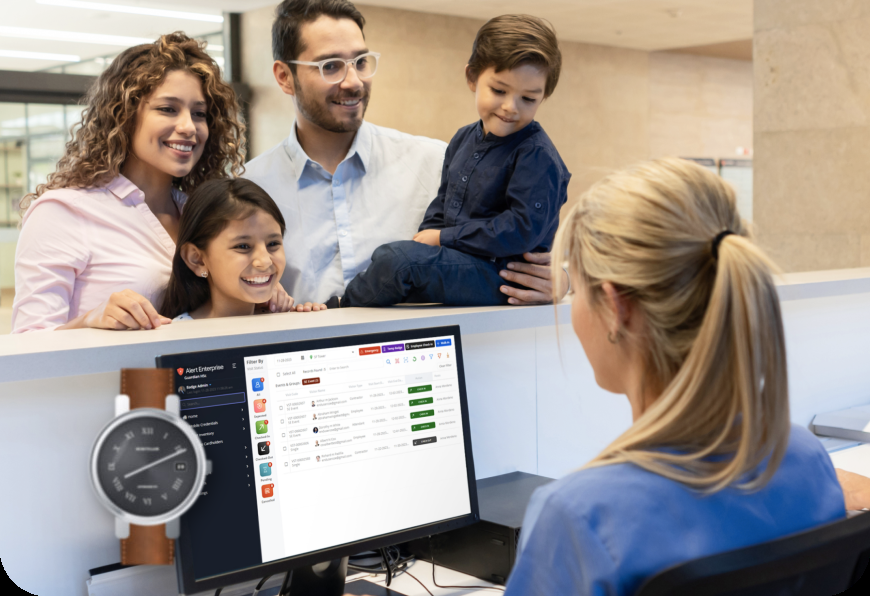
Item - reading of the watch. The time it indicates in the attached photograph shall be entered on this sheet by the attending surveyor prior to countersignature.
8:11
